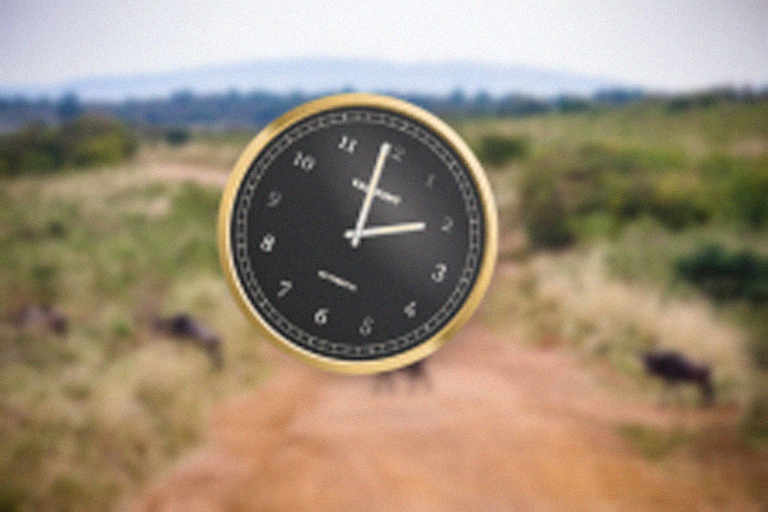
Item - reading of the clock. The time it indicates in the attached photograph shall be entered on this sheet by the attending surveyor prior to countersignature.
1:59
